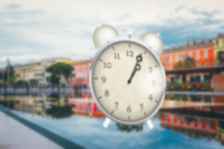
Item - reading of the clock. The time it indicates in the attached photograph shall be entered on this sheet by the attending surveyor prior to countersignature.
1:04
